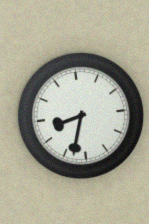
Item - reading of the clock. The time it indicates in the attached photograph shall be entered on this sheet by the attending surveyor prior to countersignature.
8:33
